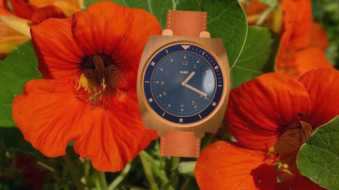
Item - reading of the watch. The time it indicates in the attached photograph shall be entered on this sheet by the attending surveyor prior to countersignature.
1:19
